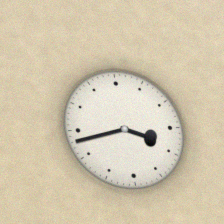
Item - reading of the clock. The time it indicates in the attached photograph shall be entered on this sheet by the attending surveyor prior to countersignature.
3:43
